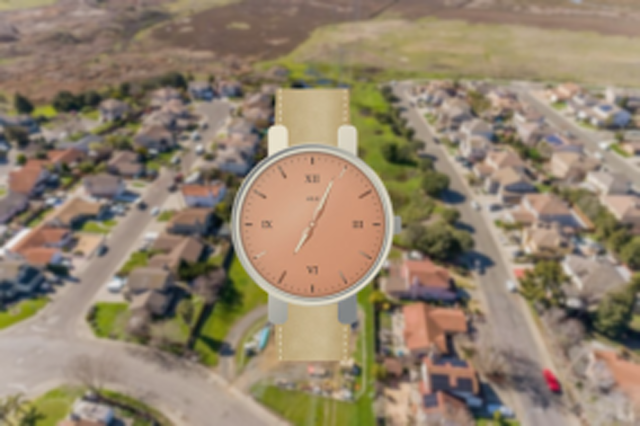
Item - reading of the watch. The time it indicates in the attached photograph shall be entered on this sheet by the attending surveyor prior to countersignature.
7:04
